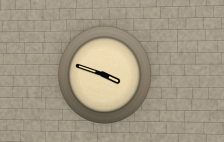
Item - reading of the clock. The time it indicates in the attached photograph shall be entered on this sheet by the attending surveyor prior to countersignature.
3:48
